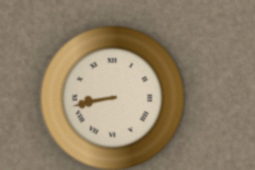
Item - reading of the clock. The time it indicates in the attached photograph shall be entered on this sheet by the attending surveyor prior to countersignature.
8:43
